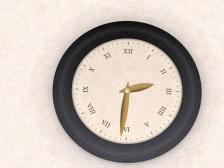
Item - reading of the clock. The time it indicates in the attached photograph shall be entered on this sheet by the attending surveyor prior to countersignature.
2:31
